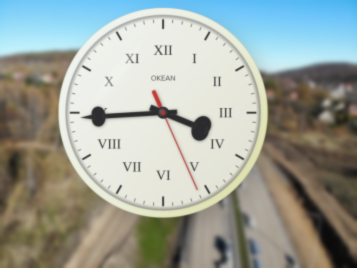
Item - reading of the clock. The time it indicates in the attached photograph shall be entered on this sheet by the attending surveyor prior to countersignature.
3:44:26
